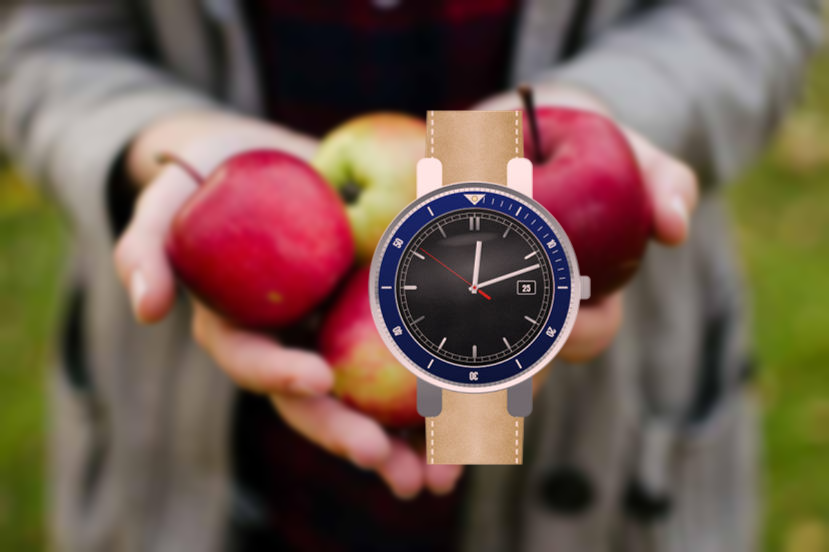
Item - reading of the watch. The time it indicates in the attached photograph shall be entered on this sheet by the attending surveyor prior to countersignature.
12:11:51
